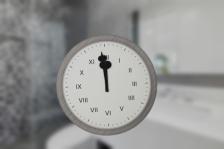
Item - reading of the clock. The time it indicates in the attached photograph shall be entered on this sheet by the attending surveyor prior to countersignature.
11:59
